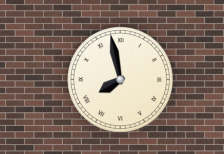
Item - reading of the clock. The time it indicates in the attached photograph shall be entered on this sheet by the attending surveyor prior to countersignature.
7:58
